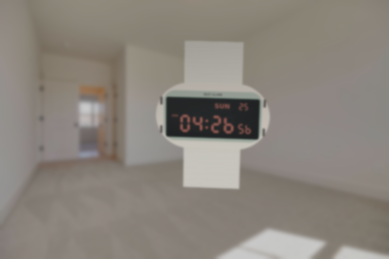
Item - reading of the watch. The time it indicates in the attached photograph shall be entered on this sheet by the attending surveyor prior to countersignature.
4:26
